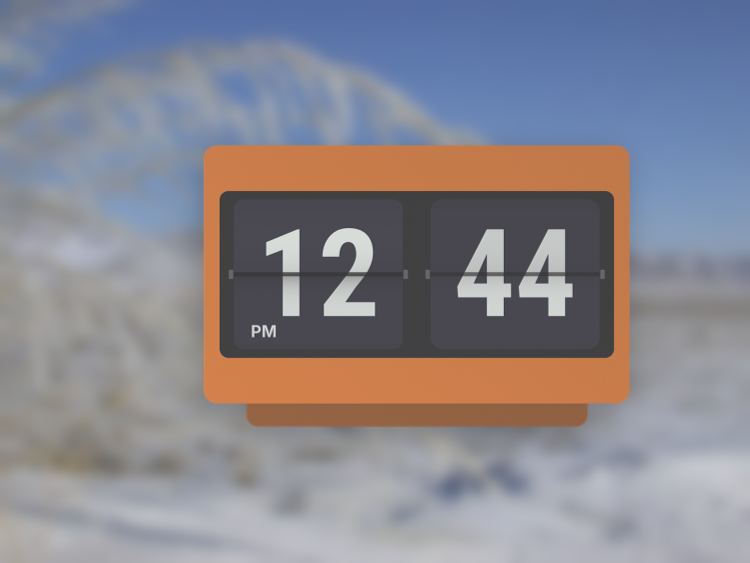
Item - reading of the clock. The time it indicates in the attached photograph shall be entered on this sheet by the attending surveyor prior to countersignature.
12:44
